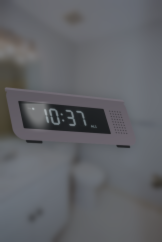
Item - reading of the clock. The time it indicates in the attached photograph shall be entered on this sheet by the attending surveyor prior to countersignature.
10:37
